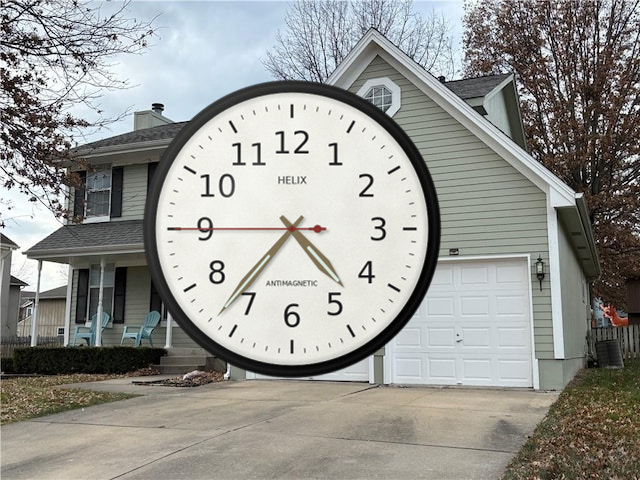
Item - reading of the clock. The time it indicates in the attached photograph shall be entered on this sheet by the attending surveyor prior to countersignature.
4:36:45
